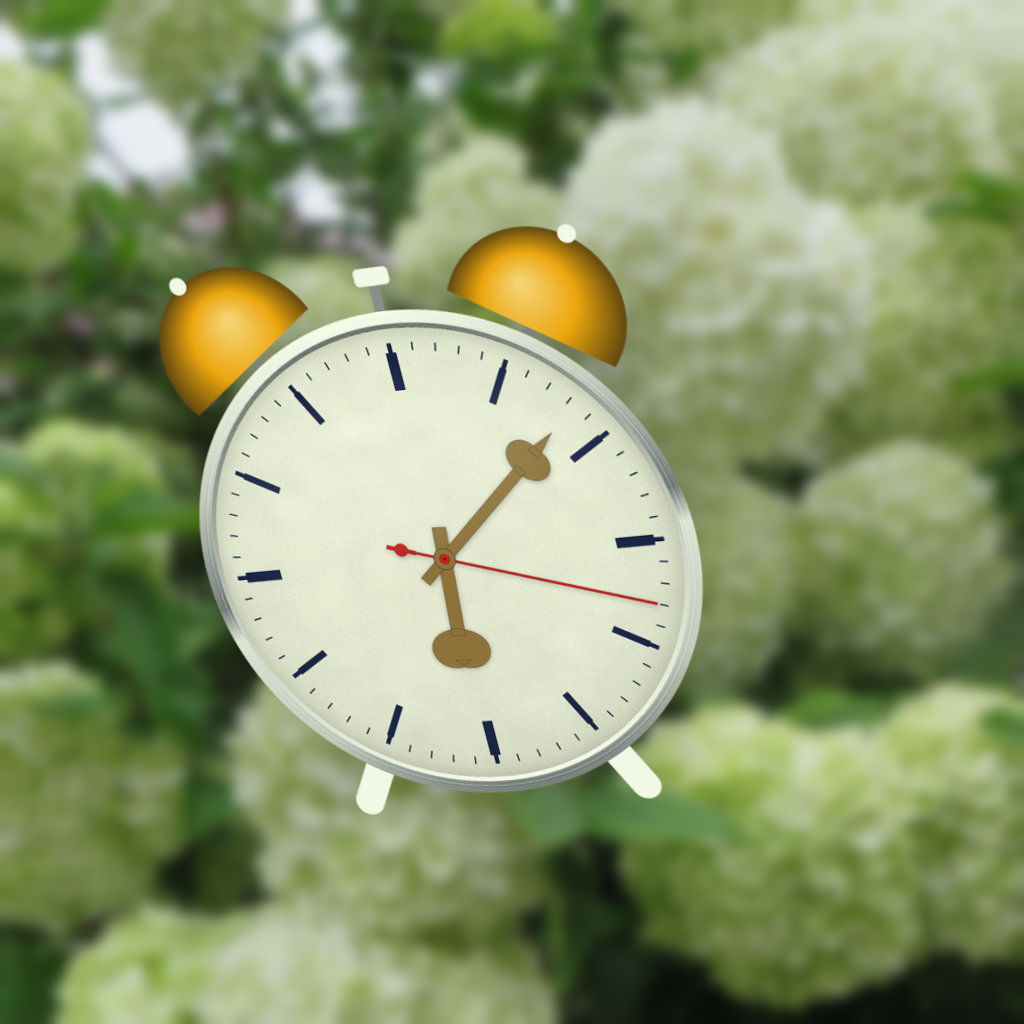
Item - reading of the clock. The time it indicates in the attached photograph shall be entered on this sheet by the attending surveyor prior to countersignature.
6:08:18
